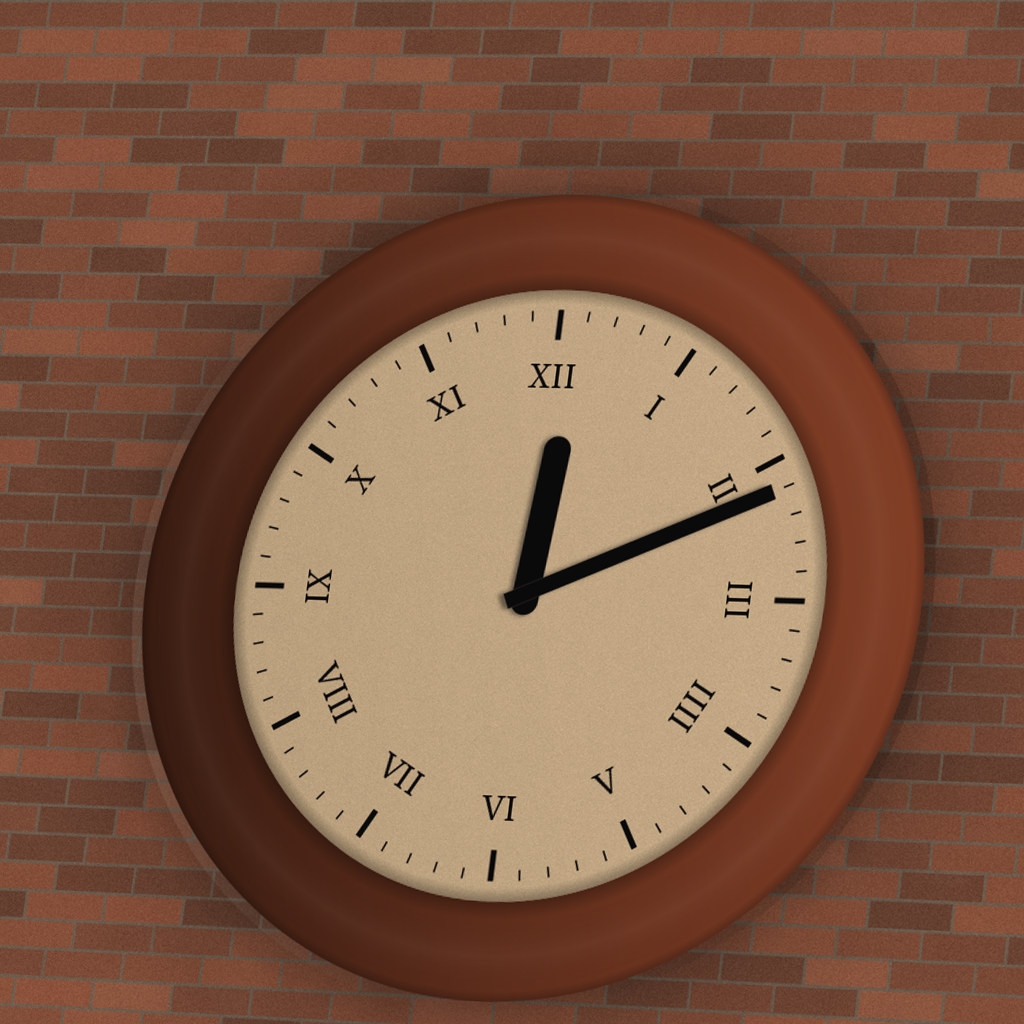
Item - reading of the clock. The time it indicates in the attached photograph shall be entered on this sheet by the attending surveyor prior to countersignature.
12:11
